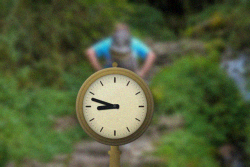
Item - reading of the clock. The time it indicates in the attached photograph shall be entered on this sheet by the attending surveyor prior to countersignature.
8:48
